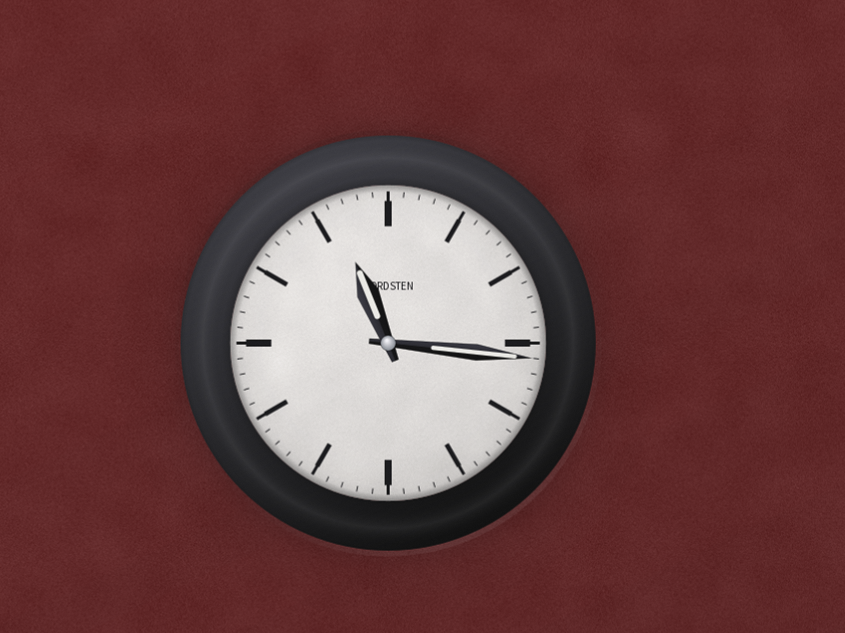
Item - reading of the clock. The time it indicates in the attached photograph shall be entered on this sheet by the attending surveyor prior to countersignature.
11:16
